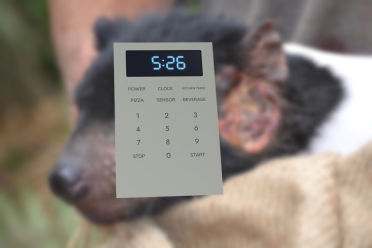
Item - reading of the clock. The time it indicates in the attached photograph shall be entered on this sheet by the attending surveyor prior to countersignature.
5:26
